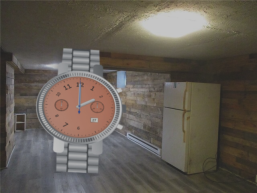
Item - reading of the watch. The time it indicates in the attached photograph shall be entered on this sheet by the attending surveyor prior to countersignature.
2:00
